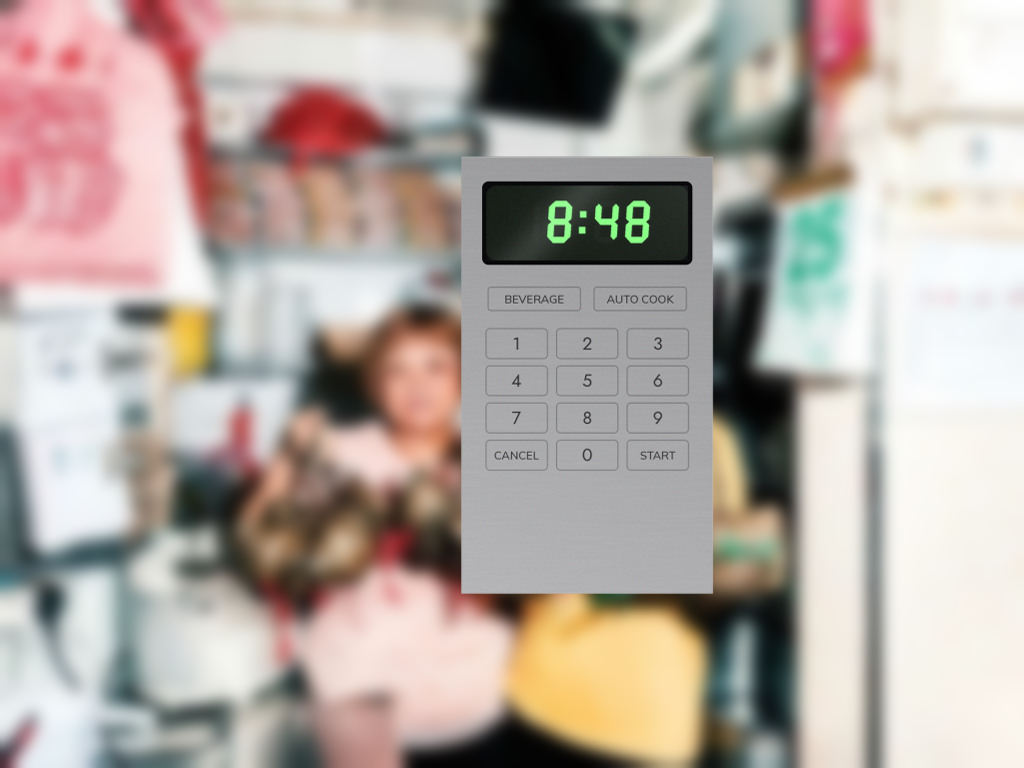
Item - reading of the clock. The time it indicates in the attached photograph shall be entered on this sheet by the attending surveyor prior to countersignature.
8:48
